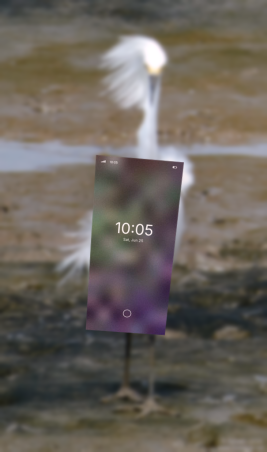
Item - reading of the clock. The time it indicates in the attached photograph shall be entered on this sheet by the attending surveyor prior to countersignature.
10:05
